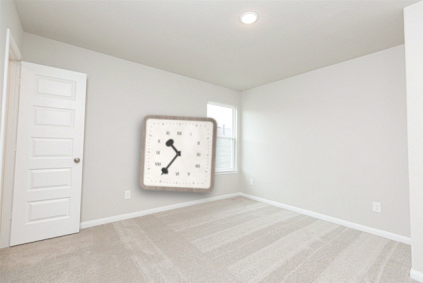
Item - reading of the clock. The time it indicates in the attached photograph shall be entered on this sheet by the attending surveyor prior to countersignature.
10:36
